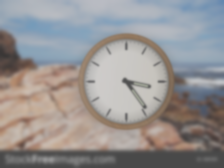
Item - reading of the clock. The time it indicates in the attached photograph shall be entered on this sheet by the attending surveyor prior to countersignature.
3:24
